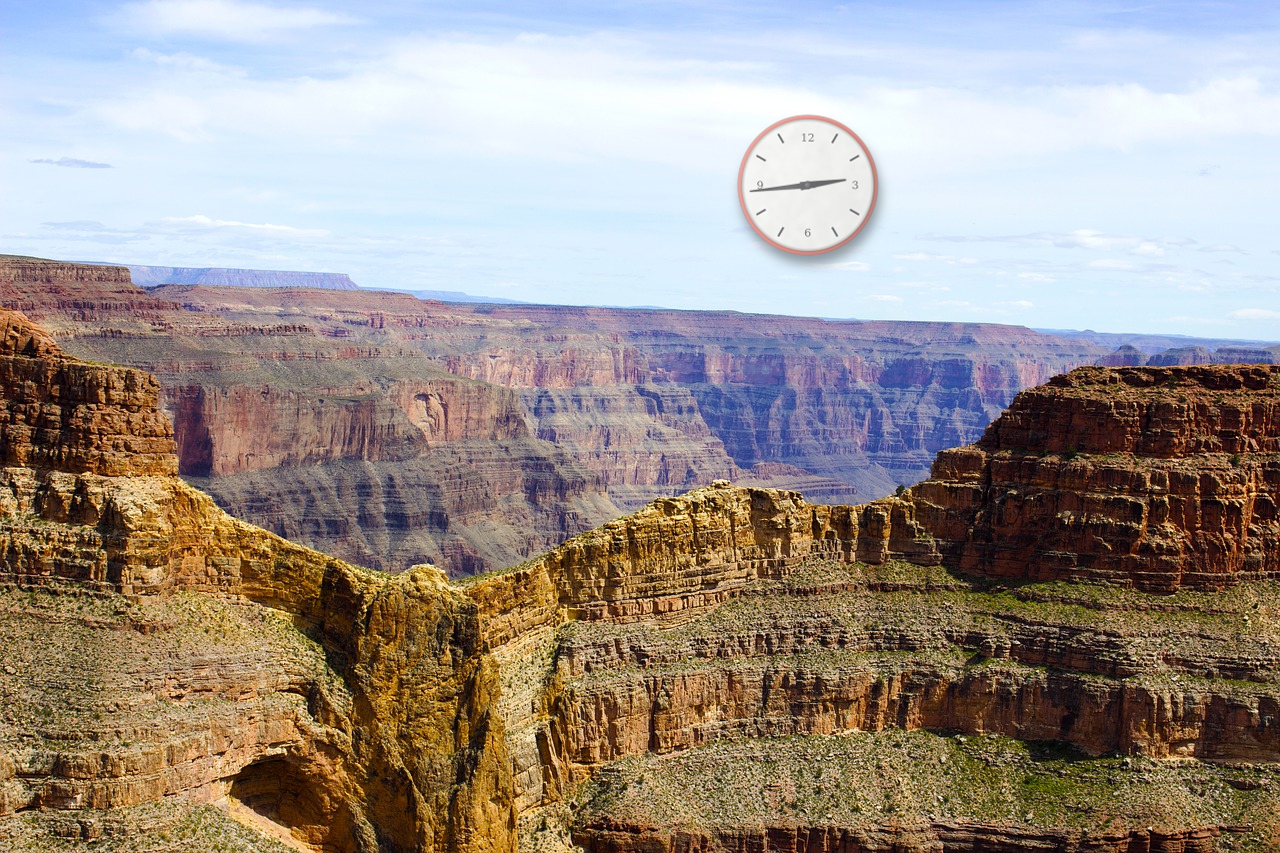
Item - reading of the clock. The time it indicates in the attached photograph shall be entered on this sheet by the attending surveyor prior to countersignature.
2:44
